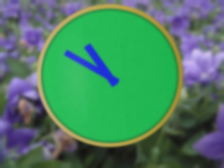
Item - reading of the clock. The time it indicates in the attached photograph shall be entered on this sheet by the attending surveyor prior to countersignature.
10:50
